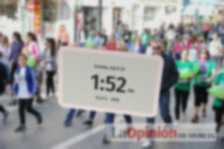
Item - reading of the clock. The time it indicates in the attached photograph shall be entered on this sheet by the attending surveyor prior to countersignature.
1:52
